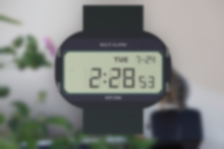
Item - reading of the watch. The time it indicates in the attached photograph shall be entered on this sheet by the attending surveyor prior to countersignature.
2:28:53
